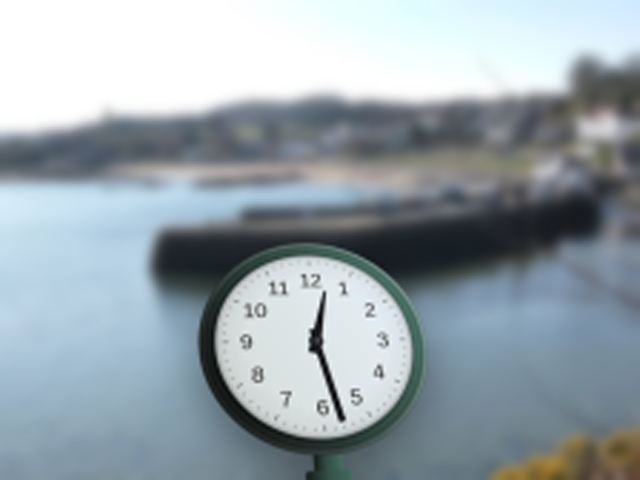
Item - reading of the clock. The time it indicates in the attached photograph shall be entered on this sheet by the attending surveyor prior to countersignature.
12:28
